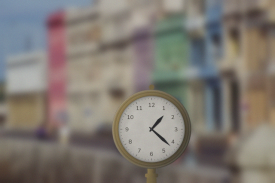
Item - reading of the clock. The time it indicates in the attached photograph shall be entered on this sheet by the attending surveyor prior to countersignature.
1:22
